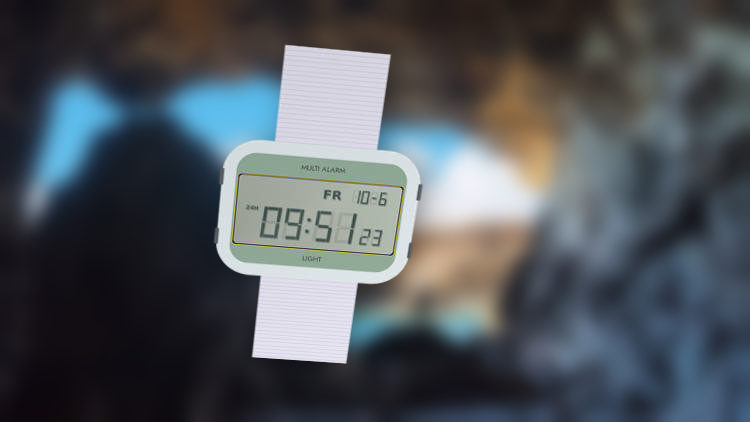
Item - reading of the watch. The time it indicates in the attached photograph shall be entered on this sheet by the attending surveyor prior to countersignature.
9:51:23
